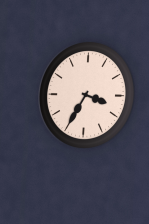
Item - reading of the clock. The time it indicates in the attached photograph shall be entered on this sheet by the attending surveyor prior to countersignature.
3:35
